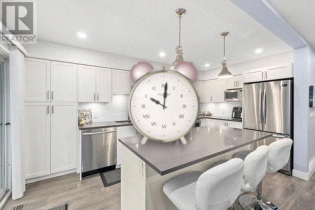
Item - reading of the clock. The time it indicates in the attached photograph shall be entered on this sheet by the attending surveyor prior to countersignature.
10:01
